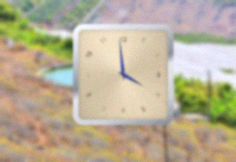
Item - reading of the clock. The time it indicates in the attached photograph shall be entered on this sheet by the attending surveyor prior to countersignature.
3:59
